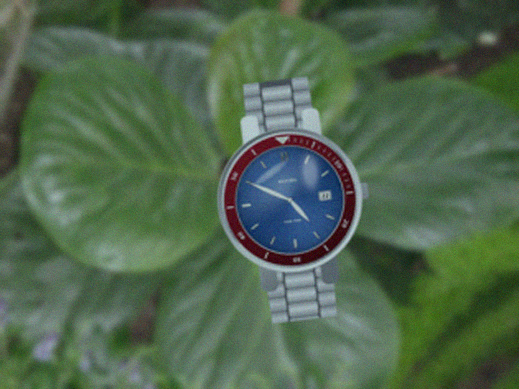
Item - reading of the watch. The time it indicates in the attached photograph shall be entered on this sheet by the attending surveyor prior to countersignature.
4:50
